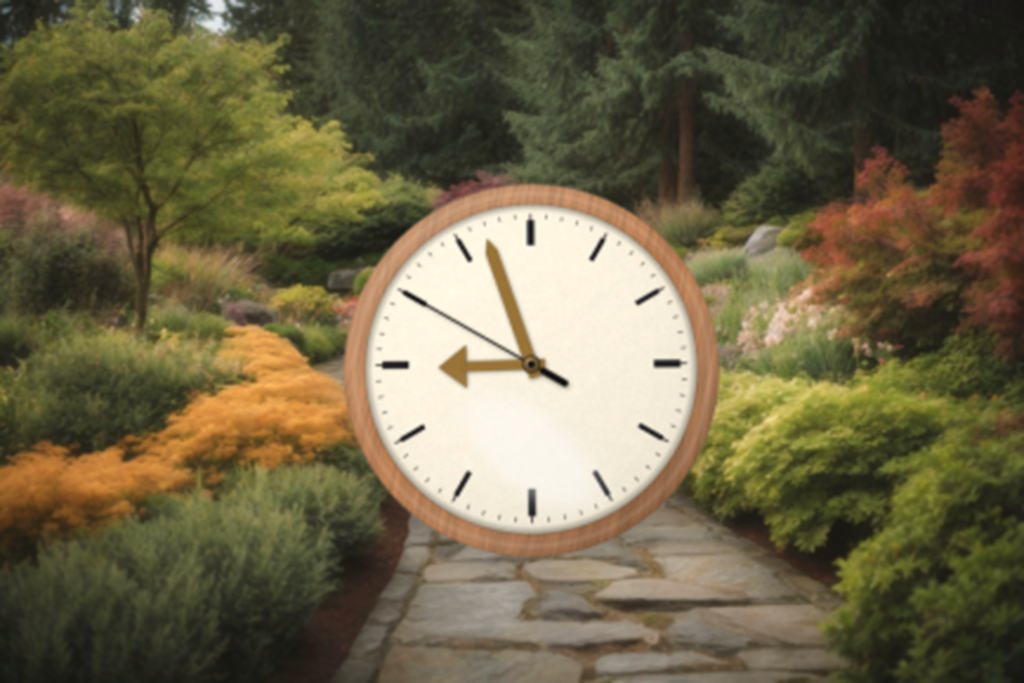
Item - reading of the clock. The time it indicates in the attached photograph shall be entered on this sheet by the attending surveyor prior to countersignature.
8:56:50
